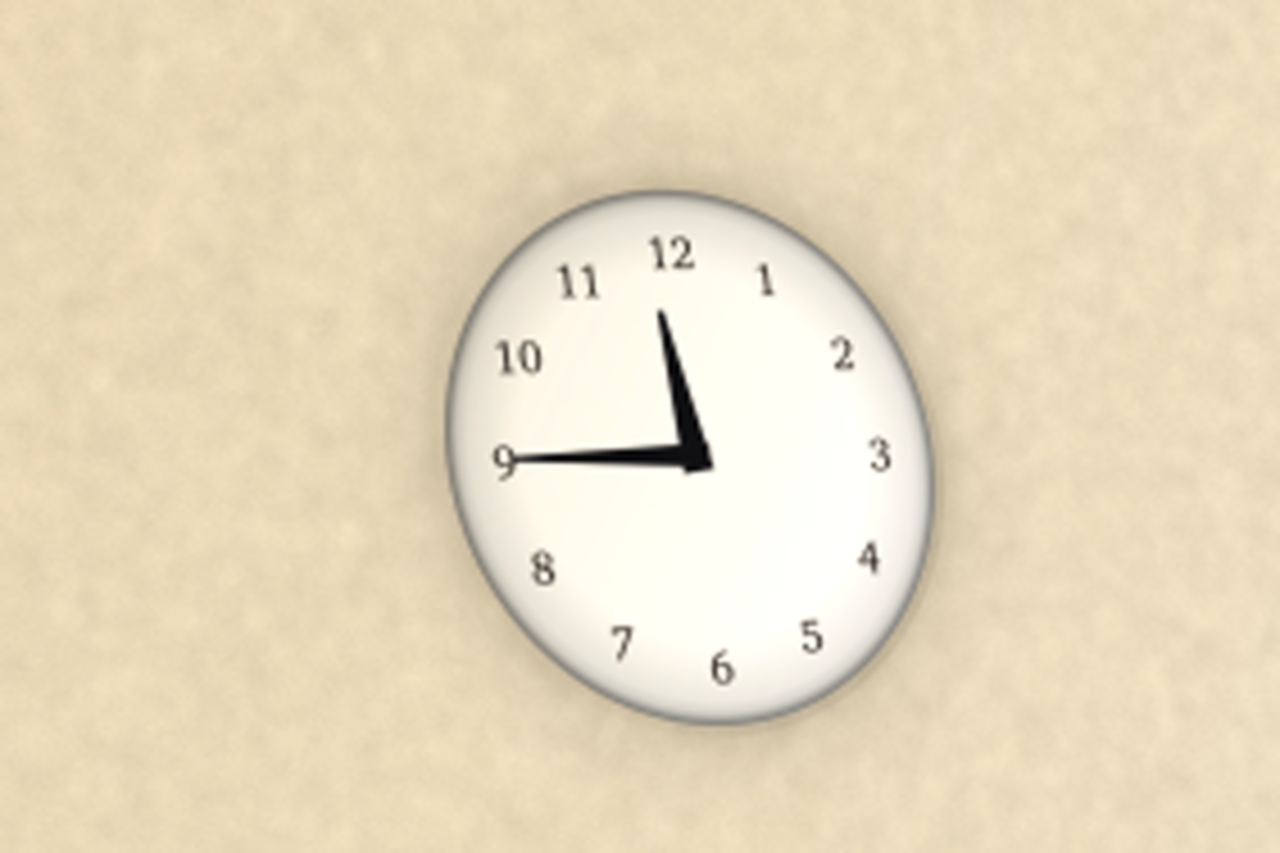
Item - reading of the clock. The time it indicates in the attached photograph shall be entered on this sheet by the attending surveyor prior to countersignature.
11:45
